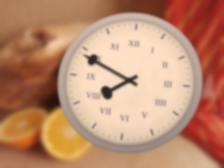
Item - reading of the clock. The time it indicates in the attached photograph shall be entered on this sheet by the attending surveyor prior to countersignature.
7:49
